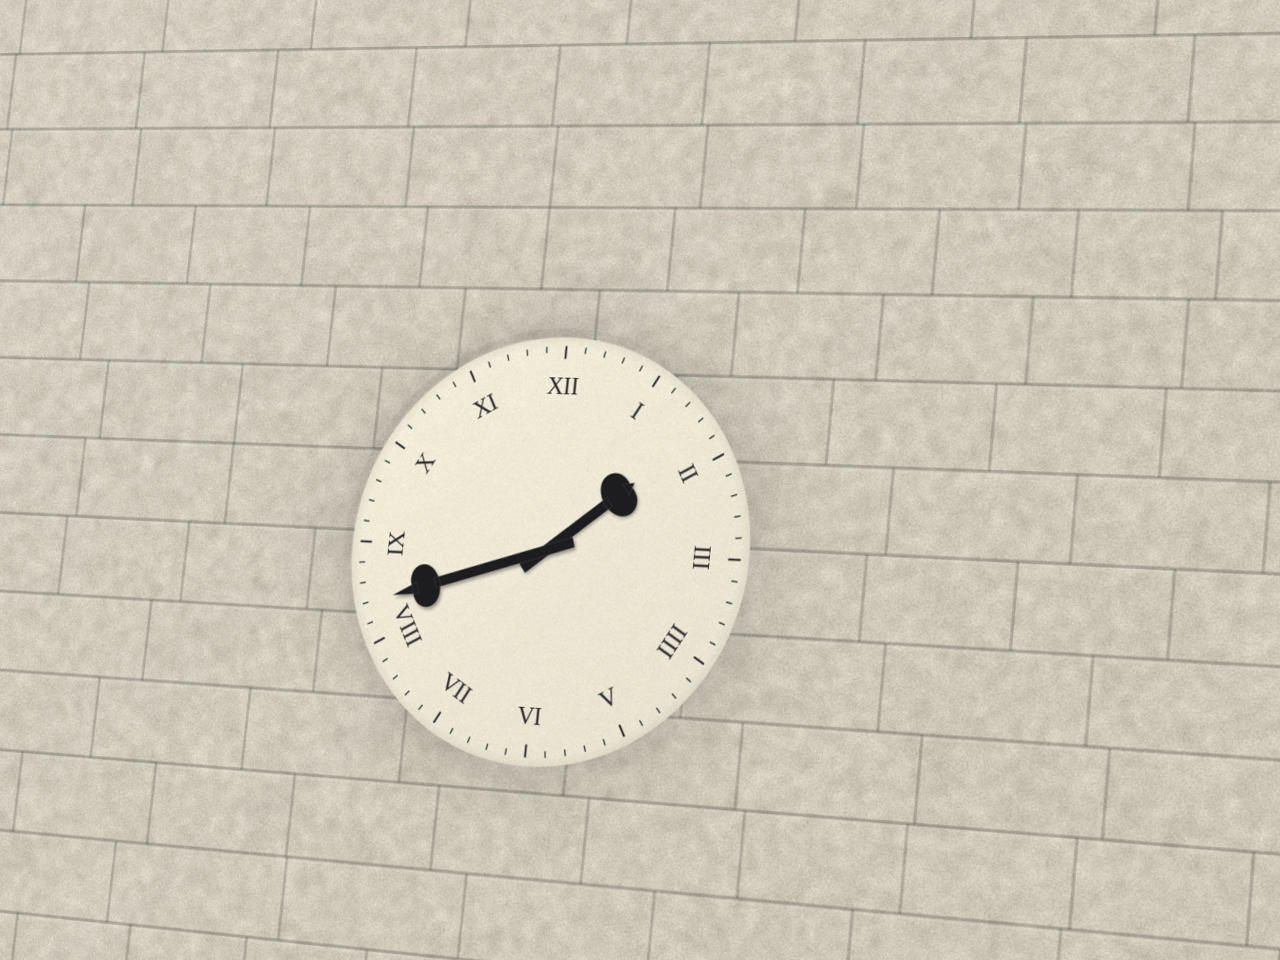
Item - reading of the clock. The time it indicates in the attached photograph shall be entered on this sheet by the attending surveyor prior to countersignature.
1:42
